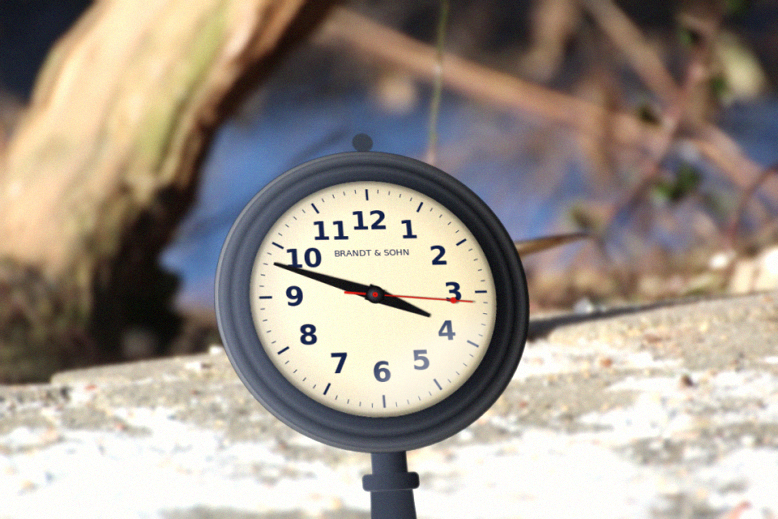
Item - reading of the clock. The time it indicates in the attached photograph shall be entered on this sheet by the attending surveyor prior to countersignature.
3:48:16
